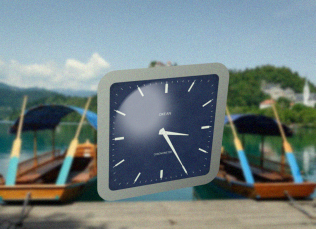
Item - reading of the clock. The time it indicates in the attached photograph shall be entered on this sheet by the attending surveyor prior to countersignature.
3:25
